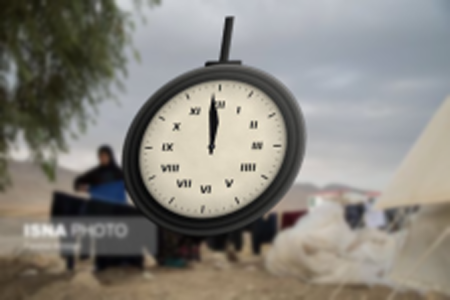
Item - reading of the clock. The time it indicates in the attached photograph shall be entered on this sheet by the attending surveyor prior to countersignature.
11:59
